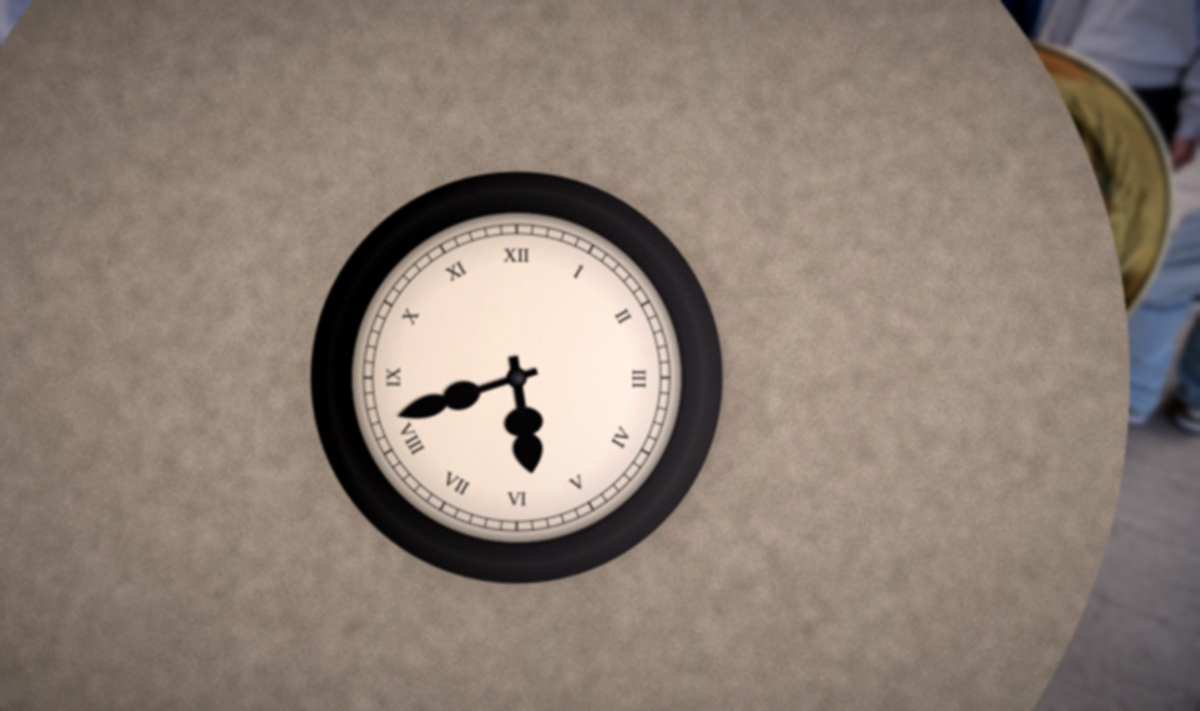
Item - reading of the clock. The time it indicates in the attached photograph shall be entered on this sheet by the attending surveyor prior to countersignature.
5:42
